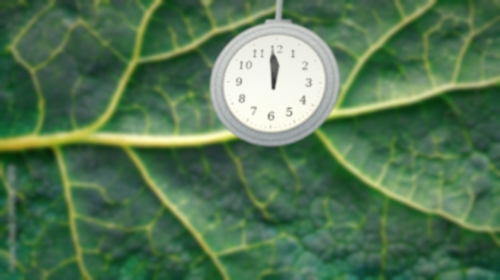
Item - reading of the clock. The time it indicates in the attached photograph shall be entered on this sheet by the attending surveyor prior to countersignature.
11:59
